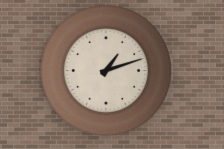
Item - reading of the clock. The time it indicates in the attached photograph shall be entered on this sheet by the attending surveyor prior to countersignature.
1:12
